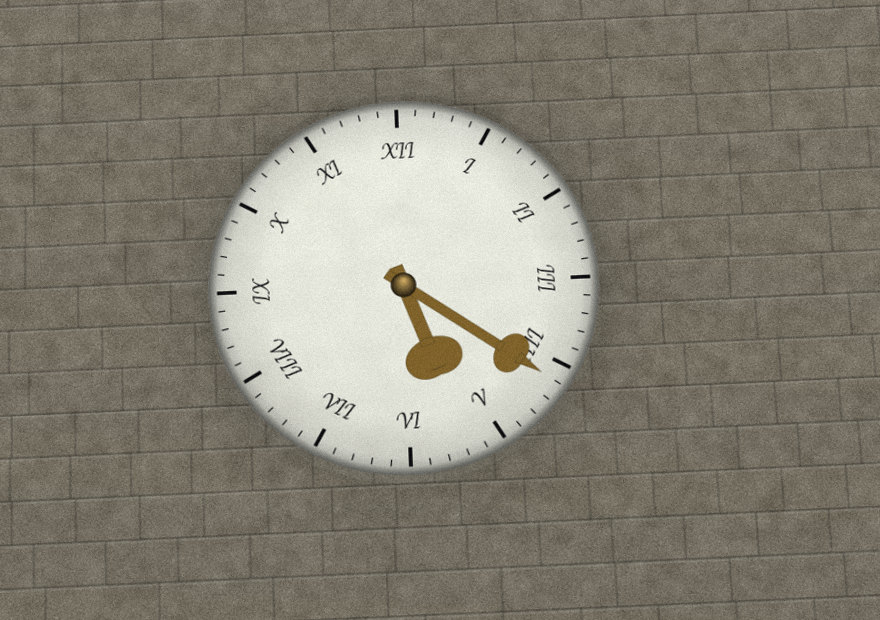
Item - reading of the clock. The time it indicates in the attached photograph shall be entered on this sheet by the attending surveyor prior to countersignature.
5:21
